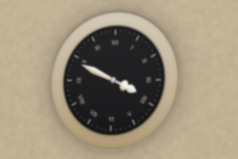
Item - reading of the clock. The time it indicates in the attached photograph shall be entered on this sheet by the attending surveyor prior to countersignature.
3:49
